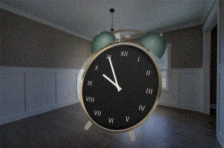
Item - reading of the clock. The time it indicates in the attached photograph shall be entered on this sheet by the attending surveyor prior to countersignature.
9:55
